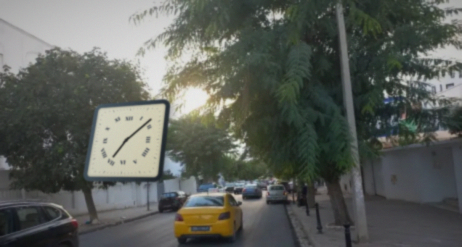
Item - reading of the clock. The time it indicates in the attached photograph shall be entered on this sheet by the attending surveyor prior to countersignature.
7:08
